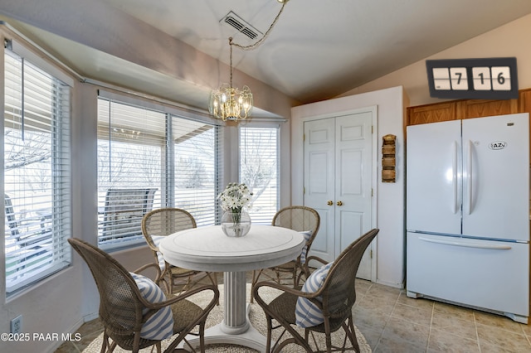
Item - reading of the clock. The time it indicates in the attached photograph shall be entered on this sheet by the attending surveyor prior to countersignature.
7:16
